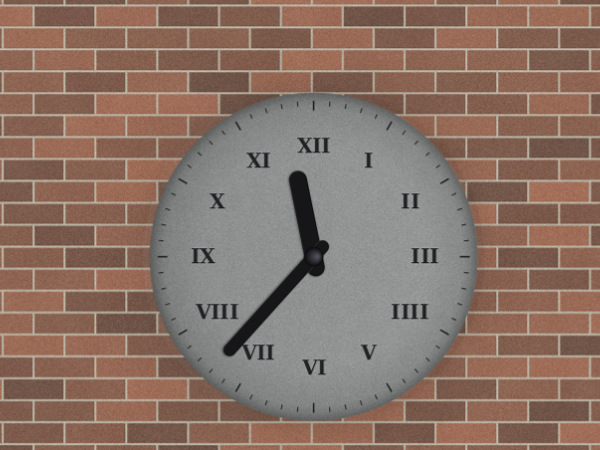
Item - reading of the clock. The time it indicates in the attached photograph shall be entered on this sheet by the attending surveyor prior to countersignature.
11:37
